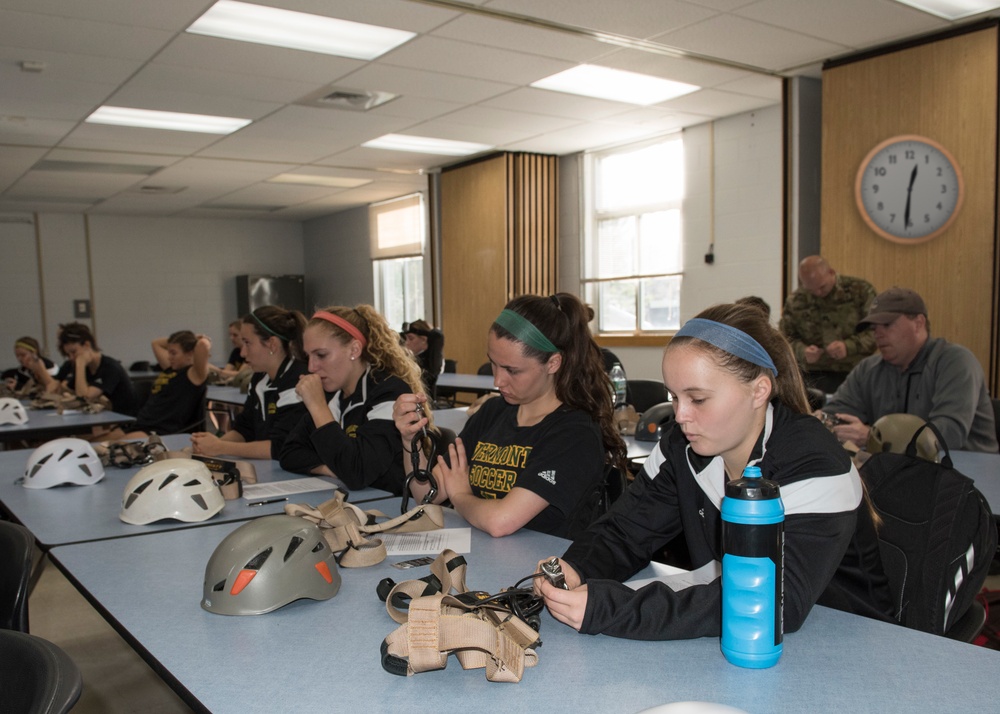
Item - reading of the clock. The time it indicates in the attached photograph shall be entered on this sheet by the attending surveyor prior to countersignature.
12:31
